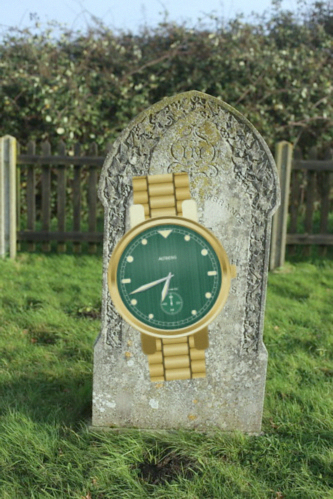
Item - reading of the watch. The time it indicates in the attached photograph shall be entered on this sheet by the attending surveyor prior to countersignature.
6:42
